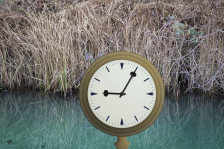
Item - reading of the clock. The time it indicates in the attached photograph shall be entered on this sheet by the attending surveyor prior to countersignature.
9:05
